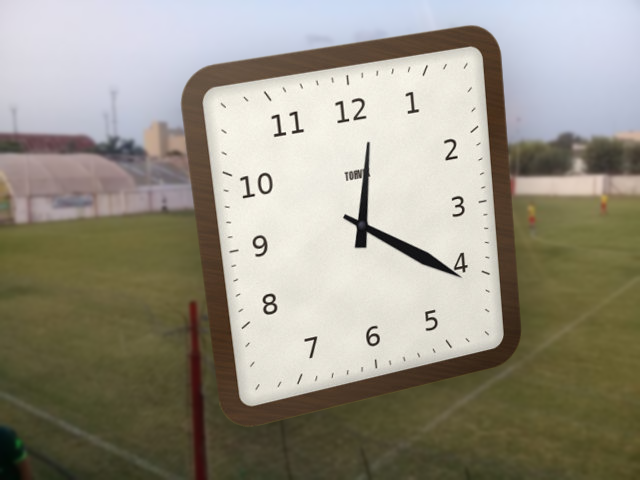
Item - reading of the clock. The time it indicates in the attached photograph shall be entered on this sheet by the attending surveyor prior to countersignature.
12:21
